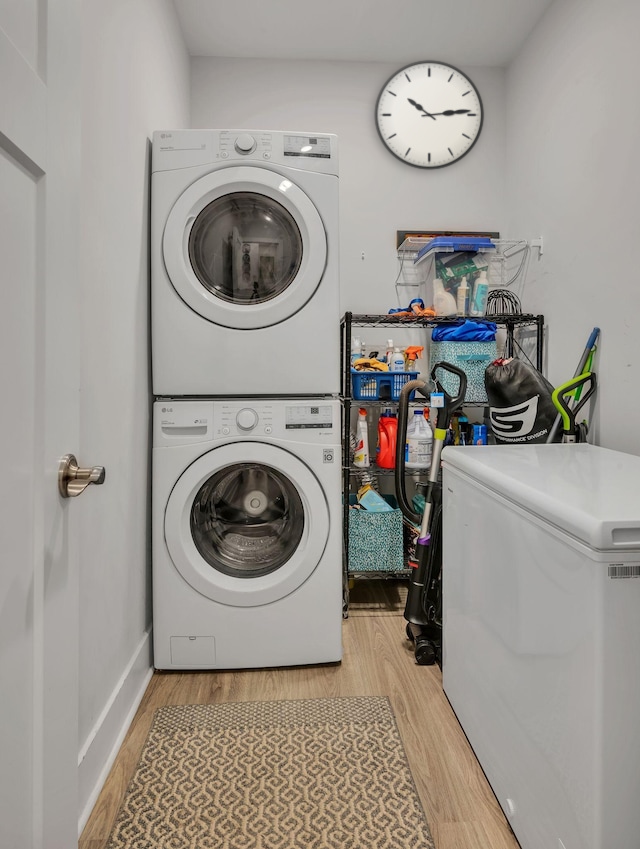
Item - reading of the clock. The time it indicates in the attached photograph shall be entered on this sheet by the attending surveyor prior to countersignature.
10:14
